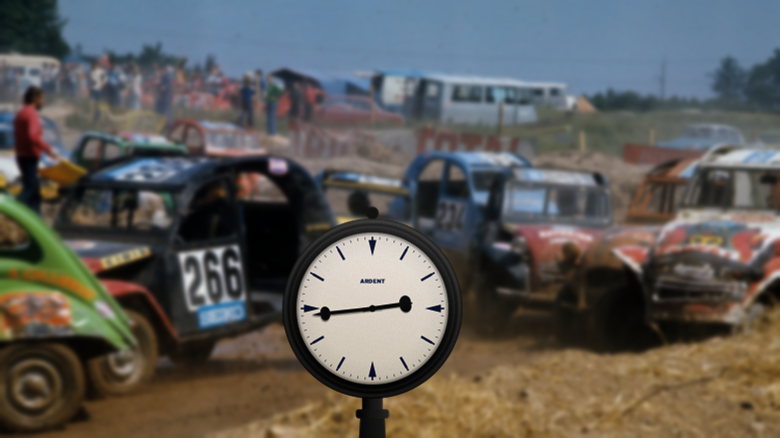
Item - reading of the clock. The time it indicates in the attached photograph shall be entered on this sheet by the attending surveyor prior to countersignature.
2:44
